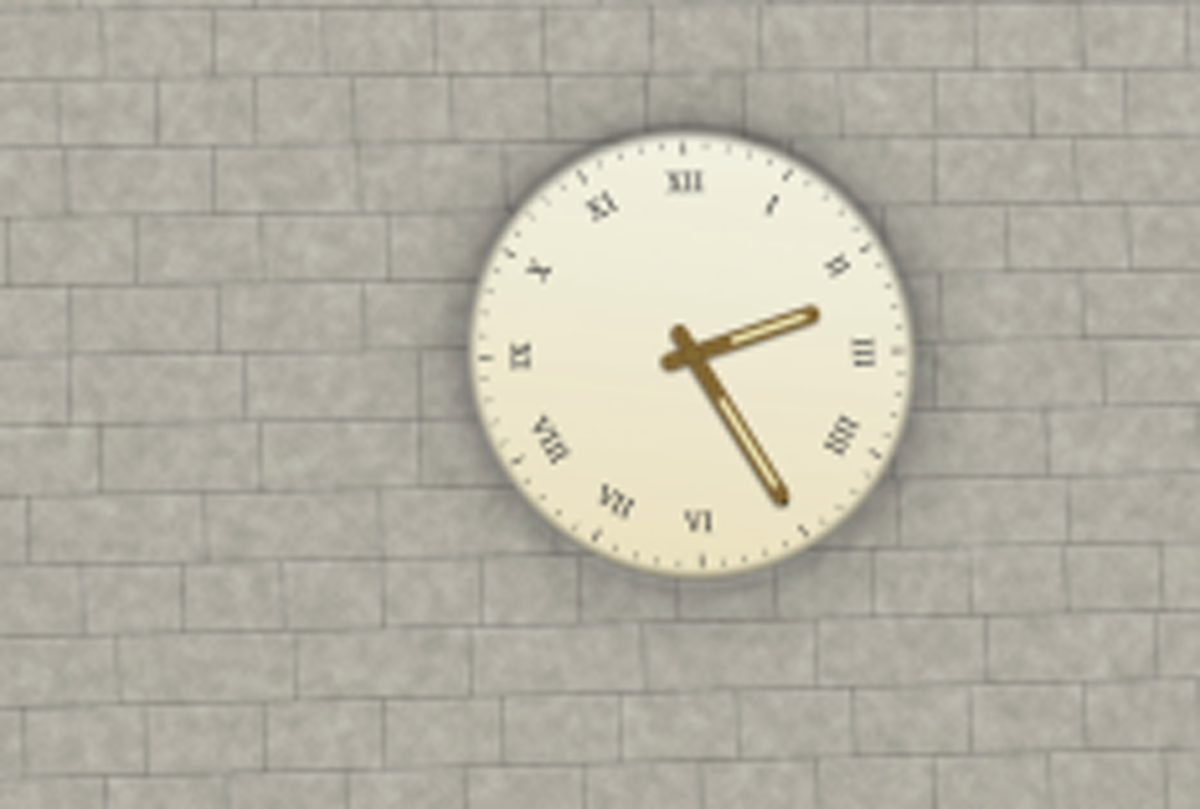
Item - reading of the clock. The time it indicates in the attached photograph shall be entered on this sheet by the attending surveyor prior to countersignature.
2:25
